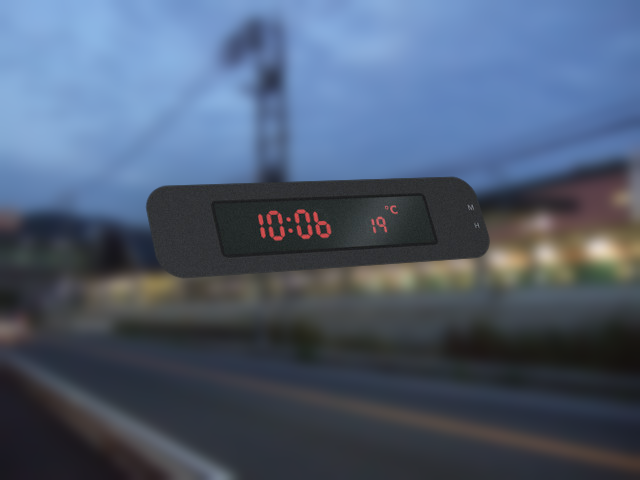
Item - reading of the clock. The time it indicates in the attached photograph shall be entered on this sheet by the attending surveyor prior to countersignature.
10:06
